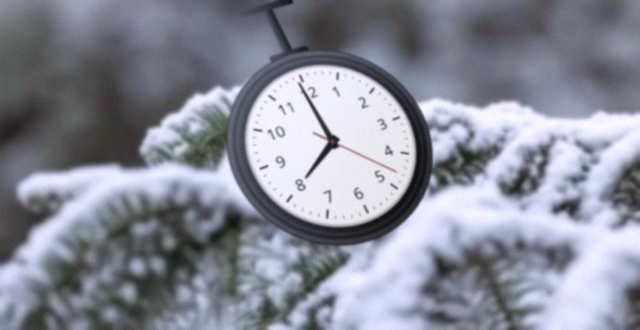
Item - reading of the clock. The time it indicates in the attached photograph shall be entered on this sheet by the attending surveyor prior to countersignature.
7:59:23
